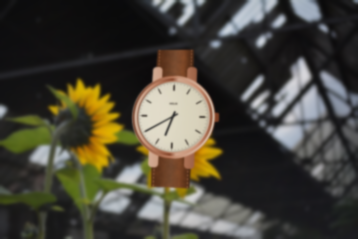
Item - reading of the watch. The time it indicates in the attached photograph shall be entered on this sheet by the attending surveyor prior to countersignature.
6:40
